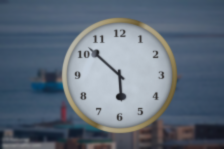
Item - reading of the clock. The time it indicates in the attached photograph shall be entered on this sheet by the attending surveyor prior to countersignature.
5:52
